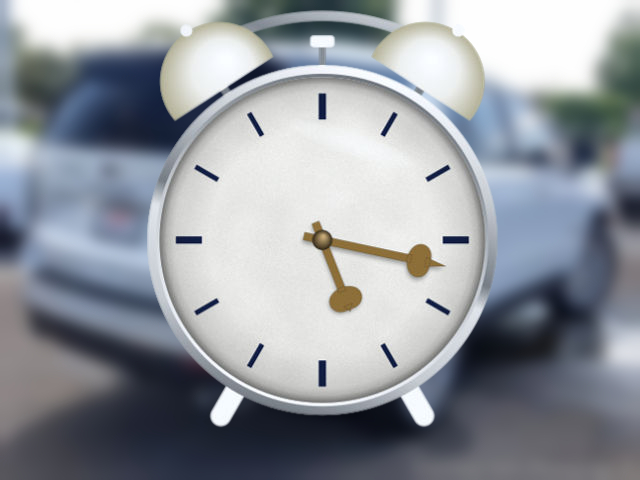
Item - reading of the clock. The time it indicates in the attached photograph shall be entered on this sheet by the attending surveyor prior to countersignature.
5:17
